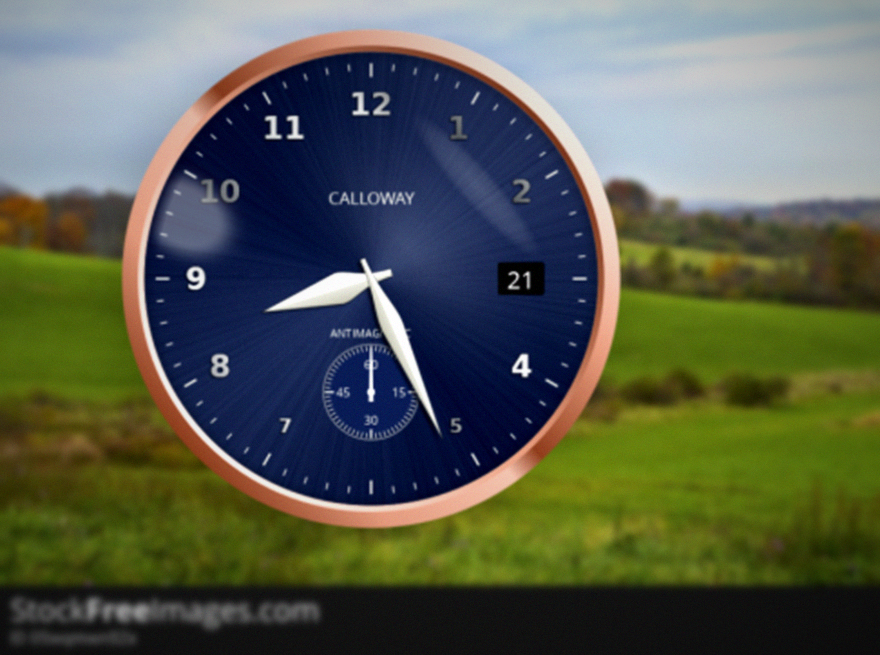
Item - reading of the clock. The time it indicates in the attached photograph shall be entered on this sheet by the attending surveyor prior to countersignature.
8:26
